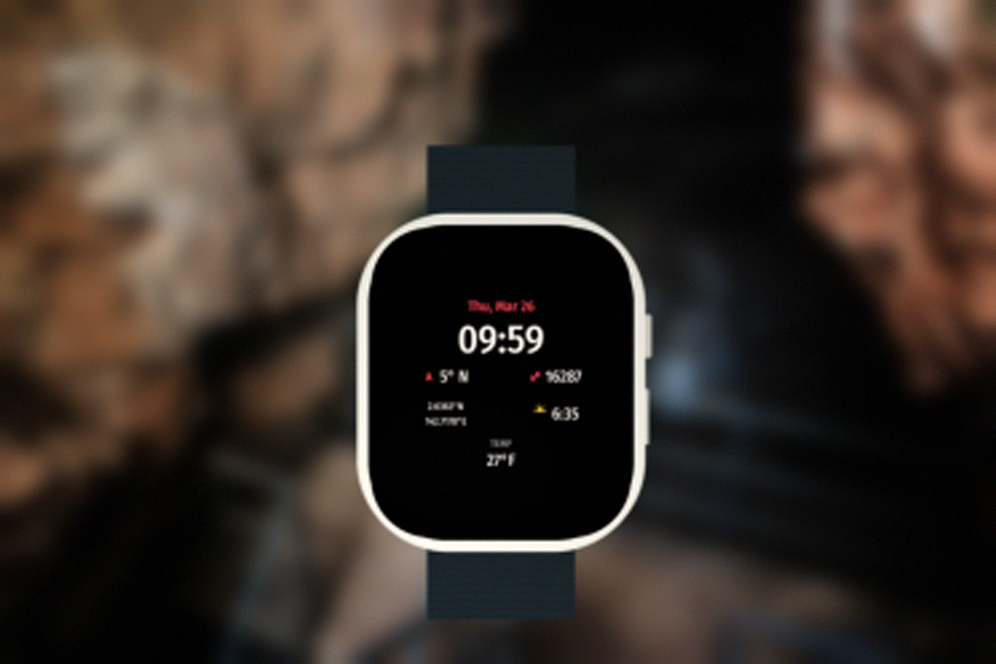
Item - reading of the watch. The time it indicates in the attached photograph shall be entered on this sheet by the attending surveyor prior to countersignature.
9:59
